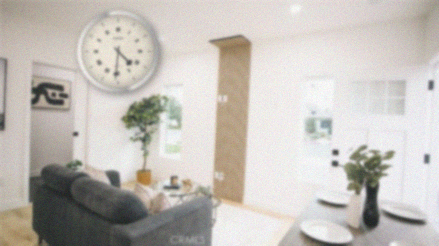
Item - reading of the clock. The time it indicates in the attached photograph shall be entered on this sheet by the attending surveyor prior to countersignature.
4:31
